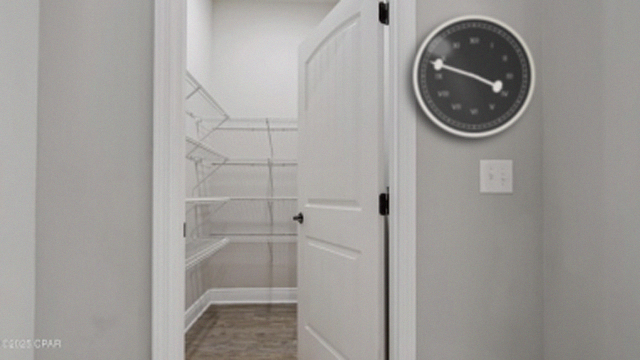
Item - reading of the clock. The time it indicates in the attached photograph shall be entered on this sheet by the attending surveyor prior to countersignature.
3:48
